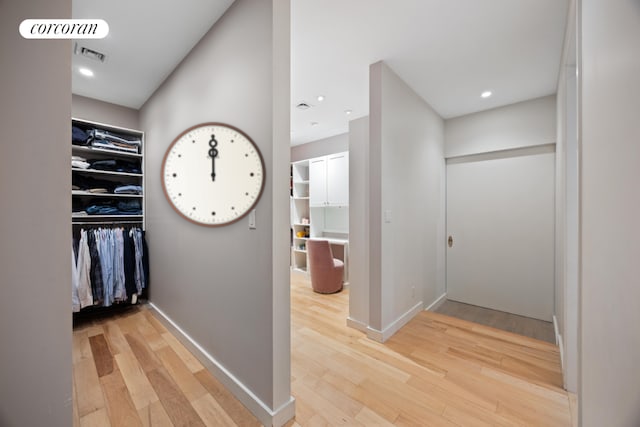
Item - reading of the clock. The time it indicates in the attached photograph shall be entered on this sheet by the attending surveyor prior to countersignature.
12:00
